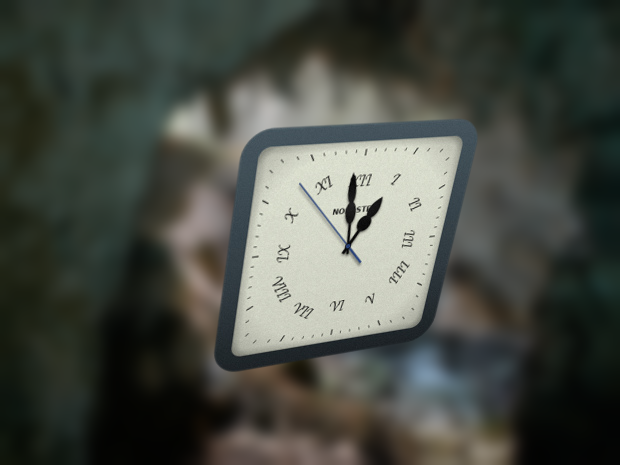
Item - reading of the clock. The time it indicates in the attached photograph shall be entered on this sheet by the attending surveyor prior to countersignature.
12:58:53
